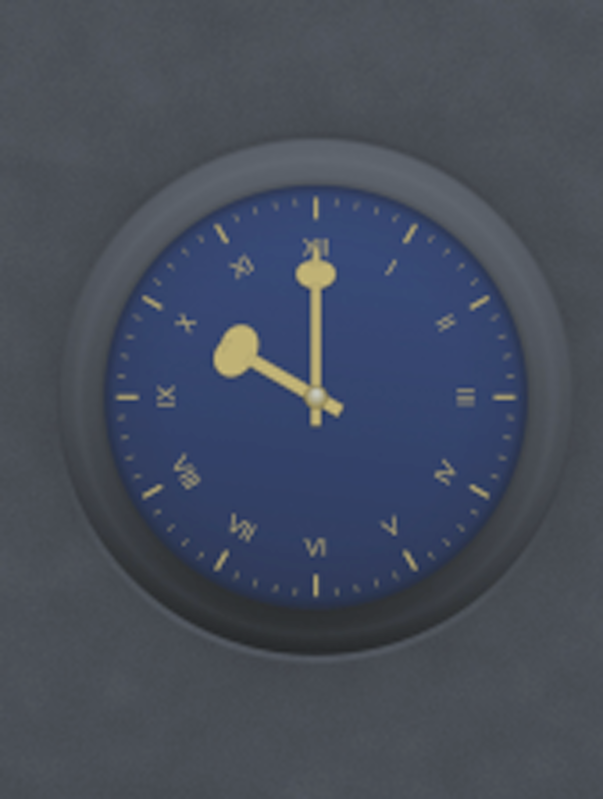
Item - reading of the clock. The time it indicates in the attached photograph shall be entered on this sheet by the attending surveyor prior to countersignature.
10:00
